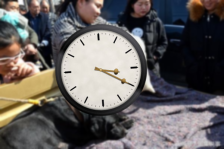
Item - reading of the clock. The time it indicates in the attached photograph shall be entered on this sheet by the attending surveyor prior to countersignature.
3:20
